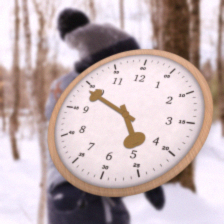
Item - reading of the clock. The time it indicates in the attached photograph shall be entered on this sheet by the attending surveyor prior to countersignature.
4:49
